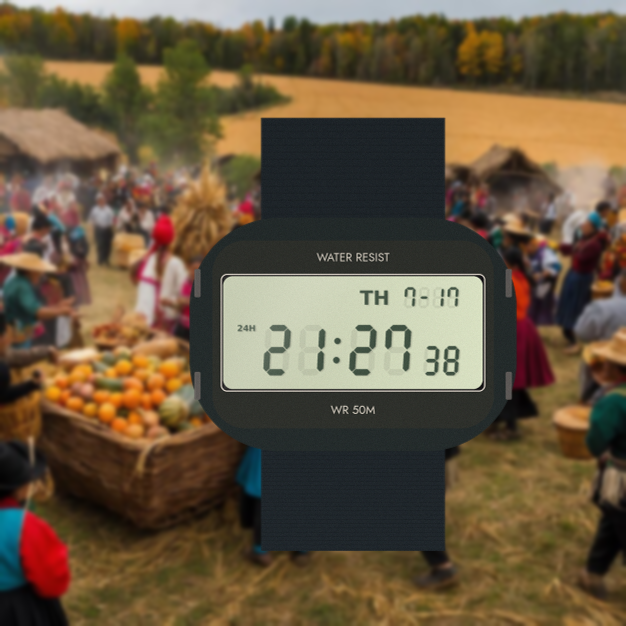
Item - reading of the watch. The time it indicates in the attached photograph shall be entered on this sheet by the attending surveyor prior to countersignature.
21:27:38
